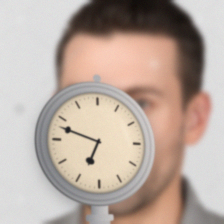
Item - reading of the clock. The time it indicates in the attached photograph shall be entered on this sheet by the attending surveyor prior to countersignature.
6:48
